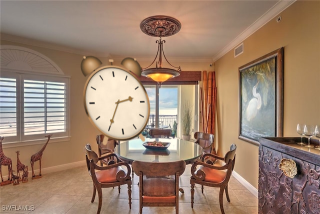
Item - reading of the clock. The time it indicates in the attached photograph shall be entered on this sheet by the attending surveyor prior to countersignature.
2:35
